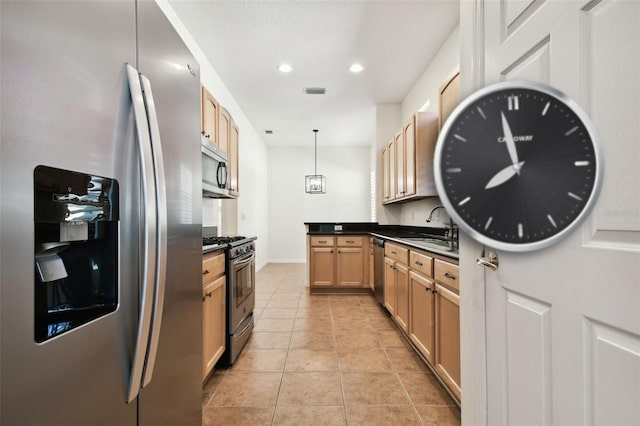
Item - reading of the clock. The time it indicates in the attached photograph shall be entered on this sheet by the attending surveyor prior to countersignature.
7:58
